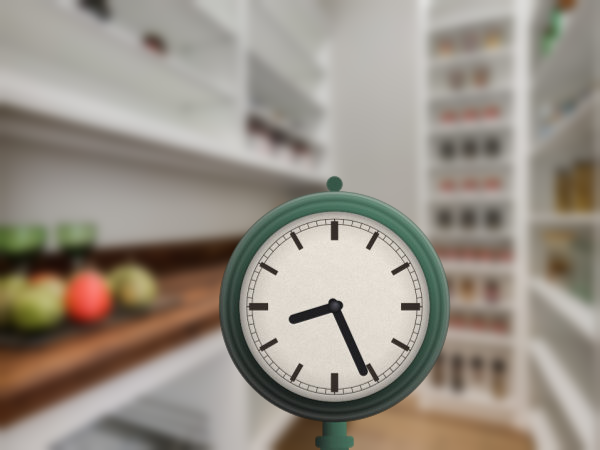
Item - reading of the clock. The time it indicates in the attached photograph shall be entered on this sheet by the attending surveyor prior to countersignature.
8:26
